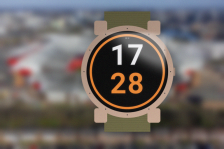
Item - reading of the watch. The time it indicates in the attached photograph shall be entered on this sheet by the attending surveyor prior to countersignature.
17:28
